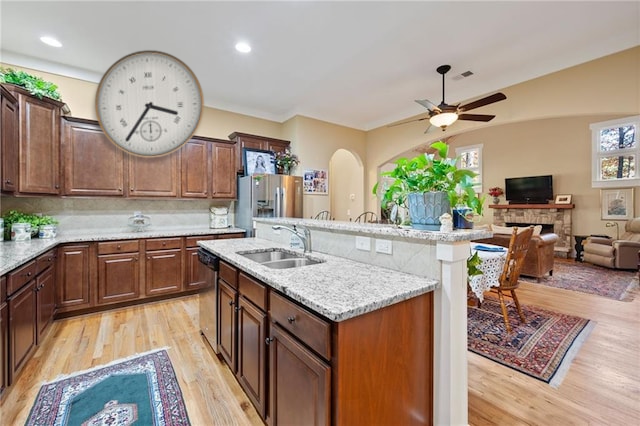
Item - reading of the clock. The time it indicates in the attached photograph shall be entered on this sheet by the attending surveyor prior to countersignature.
3:36
